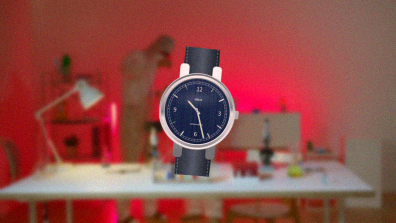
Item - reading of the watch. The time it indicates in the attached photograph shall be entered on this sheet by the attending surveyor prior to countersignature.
10:27
